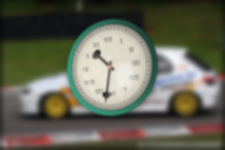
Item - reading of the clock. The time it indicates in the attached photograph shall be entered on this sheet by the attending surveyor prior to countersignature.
10:32
